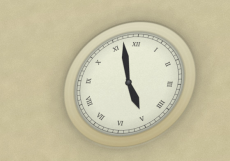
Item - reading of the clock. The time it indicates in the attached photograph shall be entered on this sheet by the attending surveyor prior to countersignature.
4:57
